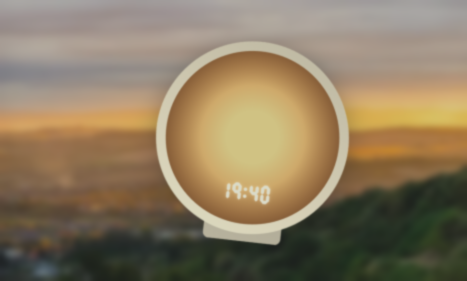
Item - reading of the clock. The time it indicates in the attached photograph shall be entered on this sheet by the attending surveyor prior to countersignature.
19:40
